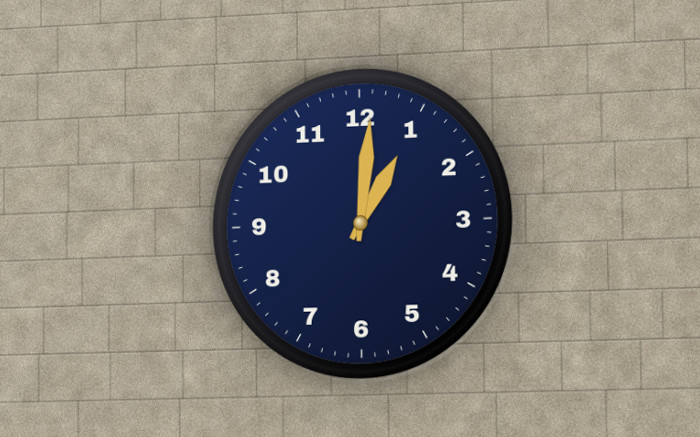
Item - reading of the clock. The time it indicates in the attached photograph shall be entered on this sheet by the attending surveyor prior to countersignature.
1:01
